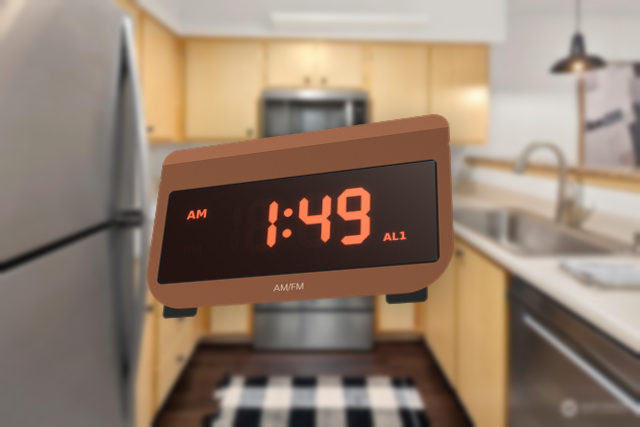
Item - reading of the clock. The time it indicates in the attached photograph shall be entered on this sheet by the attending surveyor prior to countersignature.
1:49
